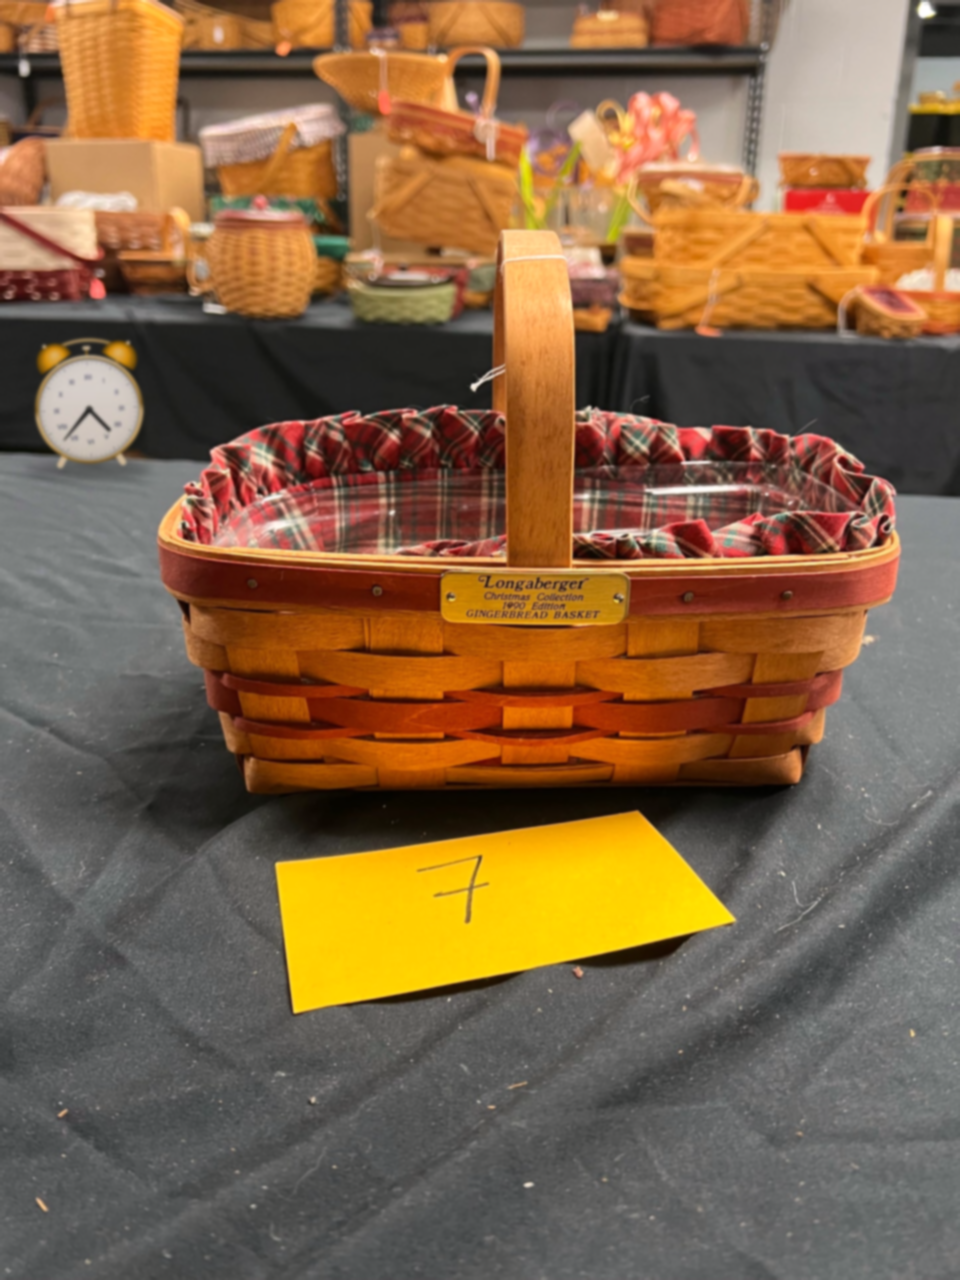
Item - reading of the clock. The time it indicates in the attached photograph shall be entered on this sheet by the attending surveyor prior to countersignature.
4:37
